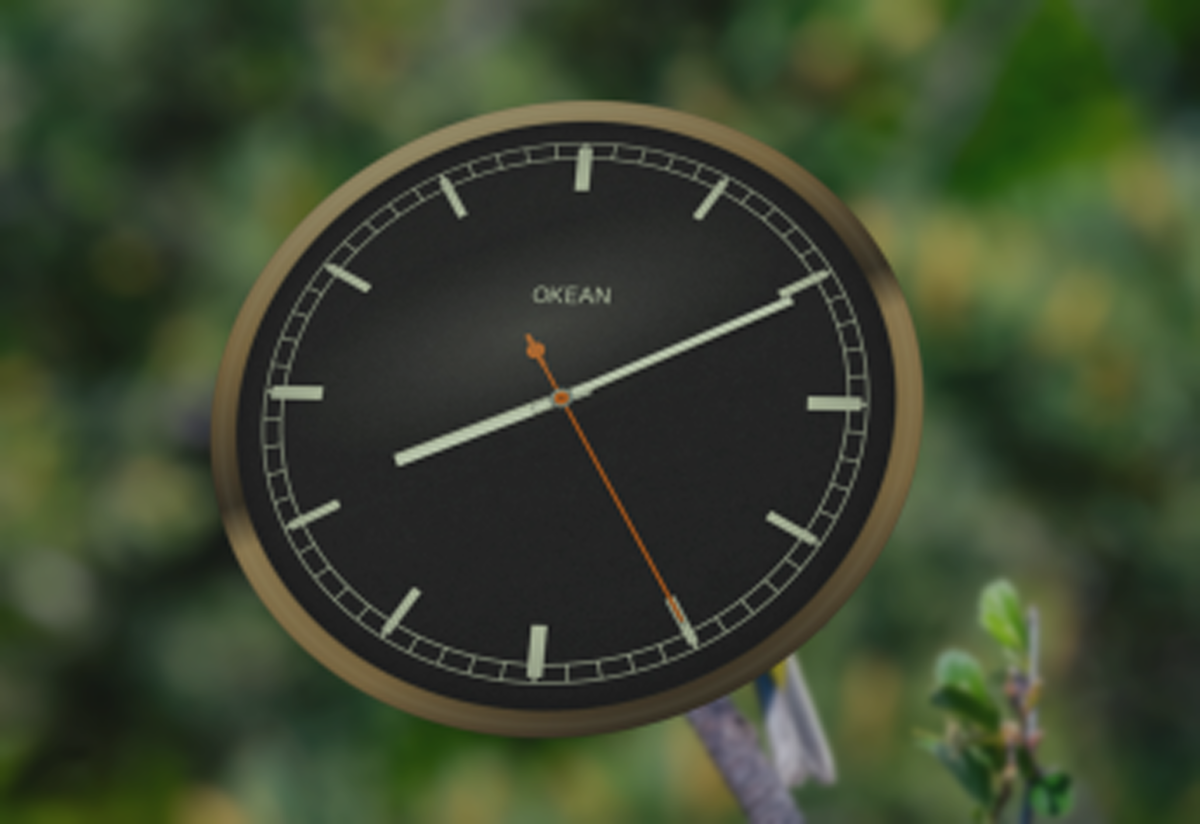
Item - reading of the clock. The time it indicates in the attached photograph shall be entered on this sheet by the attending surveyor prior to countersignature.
8:10:25
